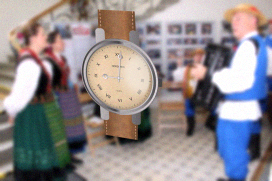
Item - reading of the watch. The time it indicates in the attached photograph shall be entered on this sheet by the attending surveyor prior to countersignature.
9:01
